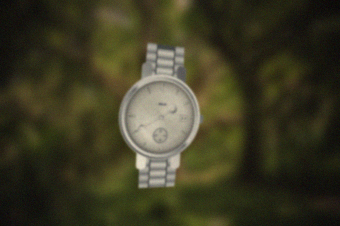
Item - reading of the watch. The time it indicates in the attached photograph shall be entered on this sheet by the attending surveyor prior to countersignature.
1:40
